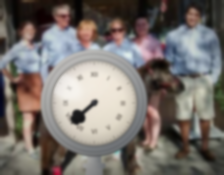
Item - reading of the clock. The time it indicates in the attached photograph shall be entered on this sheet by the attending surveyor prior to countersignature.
7:38
